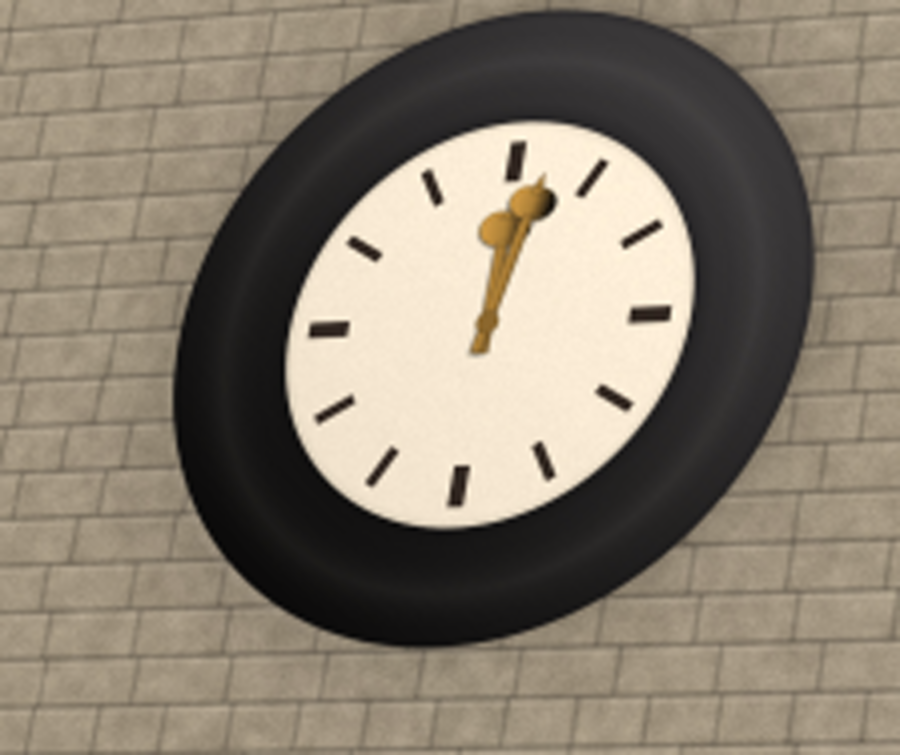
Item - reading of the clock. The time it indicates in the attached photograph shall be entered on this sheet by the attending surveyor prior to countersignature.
12:02
